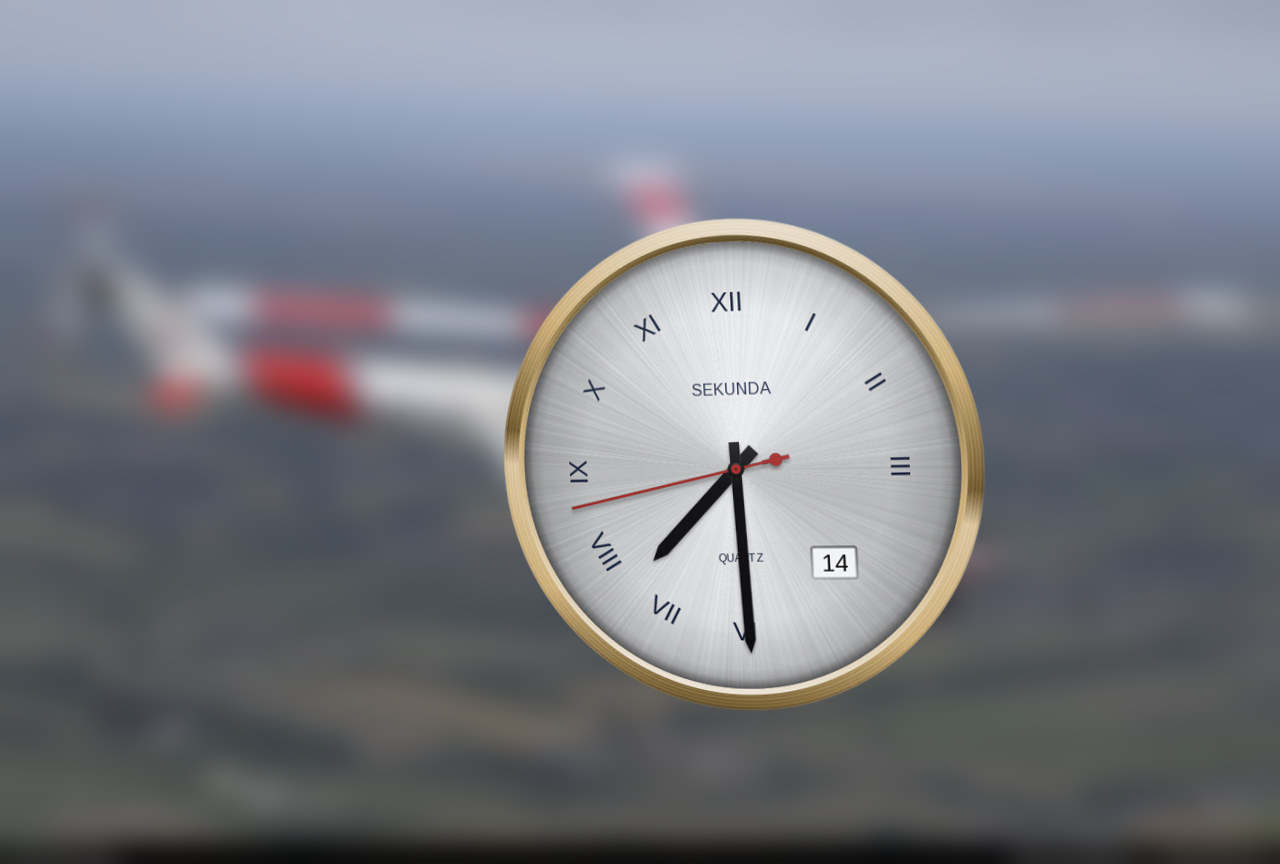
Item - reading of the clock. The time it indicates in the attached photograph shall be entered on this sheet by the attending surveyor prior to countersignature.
7:29:43
